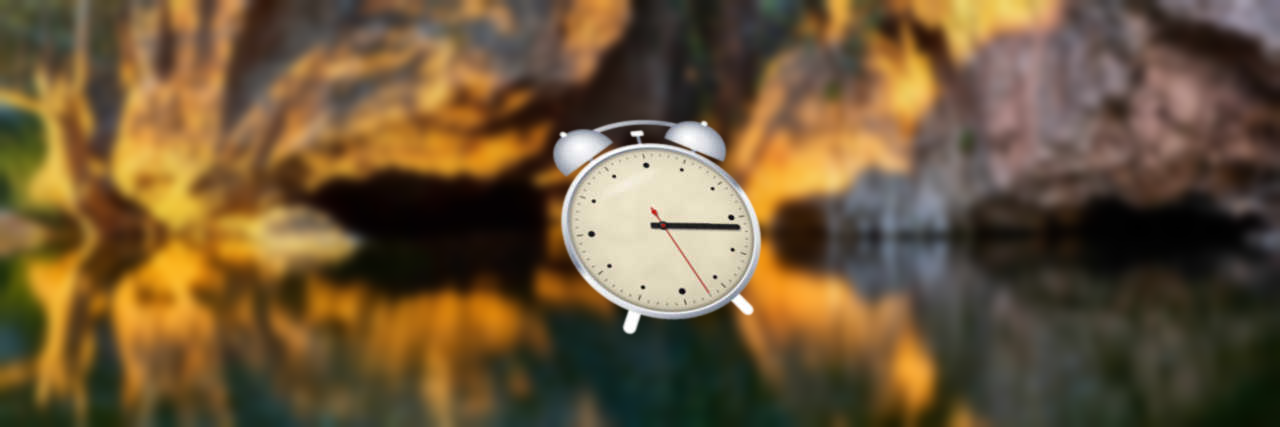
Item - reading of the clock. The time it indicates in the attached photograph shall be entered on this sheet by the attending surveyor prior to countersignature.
3:16:27
